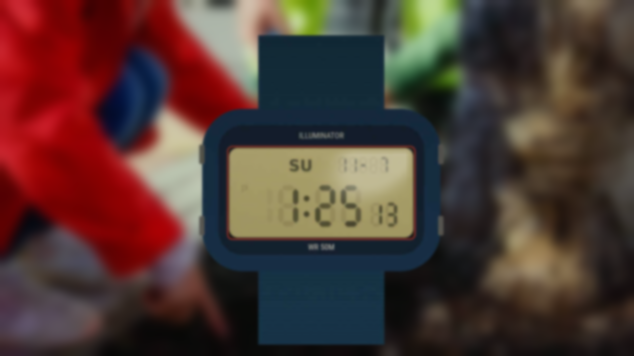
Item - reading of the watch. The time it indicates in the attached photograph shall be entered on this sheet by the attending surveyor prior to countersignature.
1:25:13
